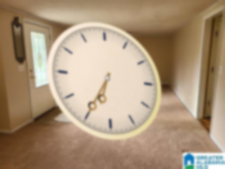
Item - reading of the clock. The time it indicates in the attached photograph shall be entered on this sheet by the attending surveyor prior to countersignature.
6:35
